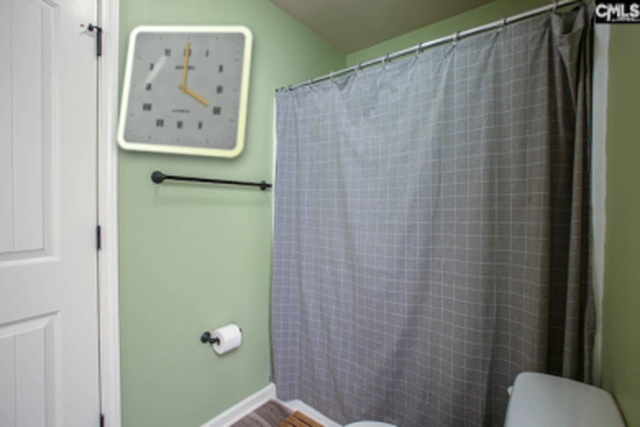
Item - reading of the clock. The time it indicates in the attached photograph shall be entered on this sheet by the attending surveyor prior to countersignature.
4:00
